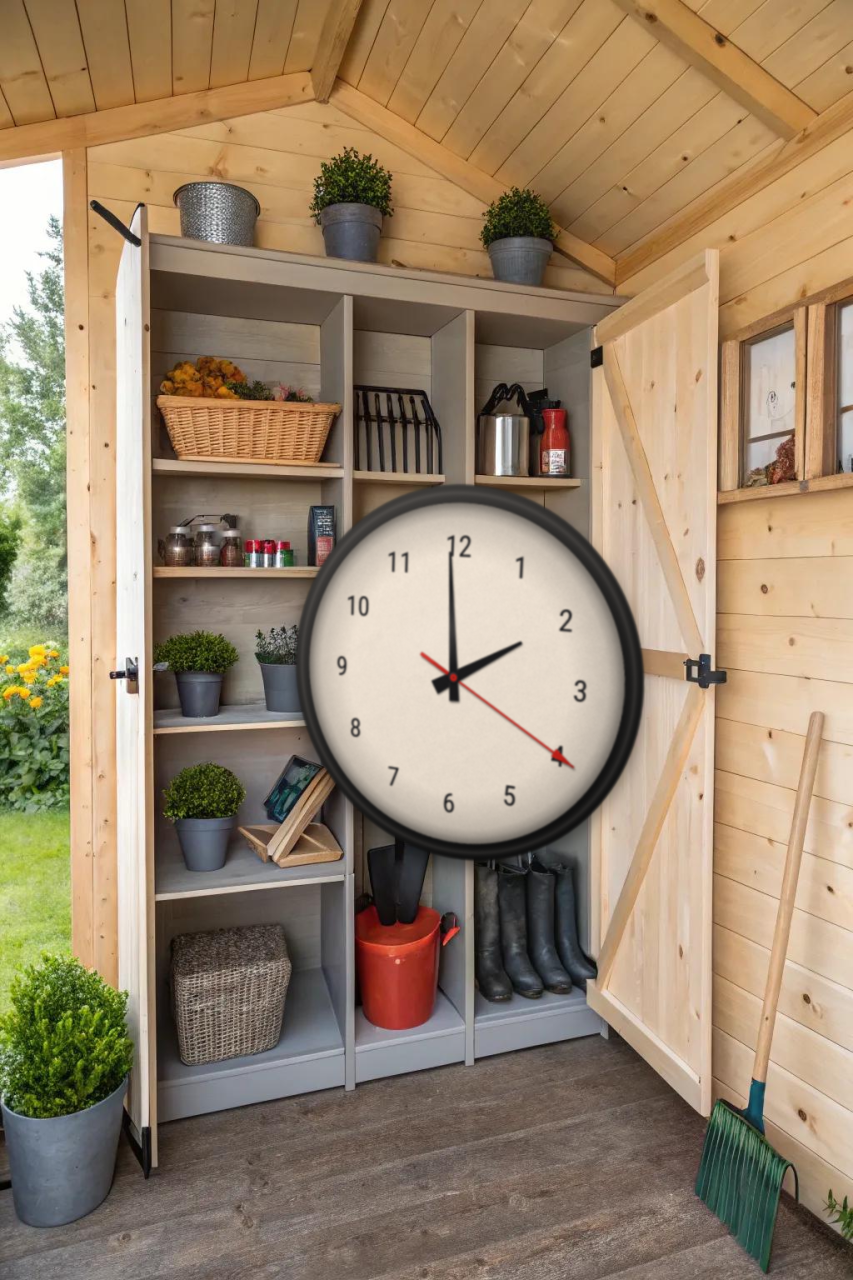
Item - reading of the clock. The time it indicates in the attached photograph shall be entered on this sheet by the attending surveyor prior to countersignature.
1:59:20
